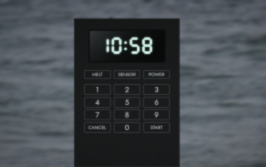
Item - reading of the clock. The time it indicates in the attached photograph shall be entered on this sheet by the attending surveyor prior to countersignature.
10:58
